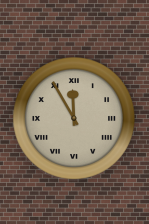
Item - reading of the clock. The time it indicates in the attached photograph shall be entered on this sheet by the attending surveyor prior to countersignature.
11:55
